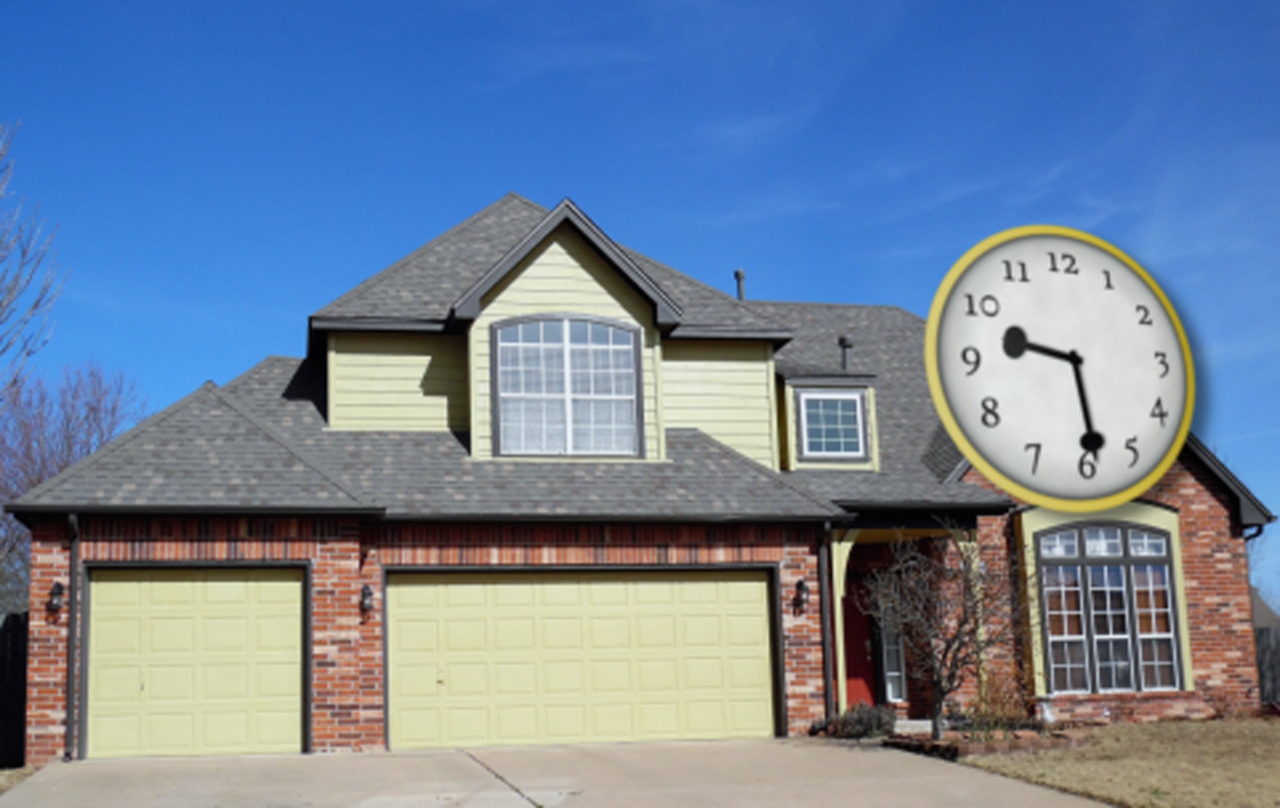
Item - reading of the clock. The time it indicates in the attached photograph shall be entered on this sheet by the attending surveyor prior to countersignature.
9:29
